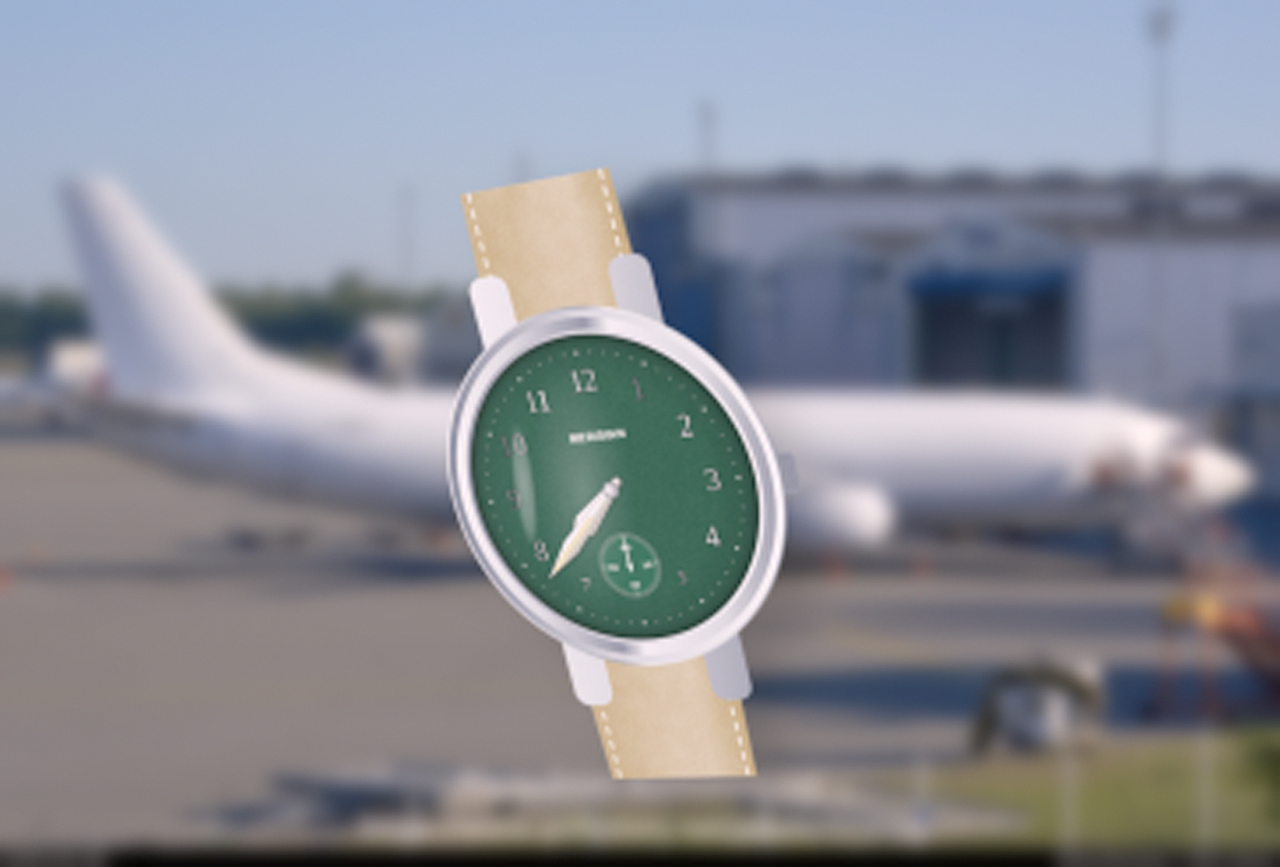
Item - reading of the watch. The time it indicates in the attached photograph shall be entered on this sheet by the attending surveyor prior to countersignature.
7:38
